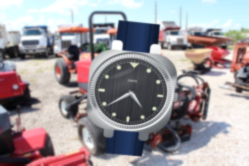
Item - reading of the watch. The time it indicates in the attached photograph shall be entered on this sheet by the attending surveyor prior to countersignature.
4:39
